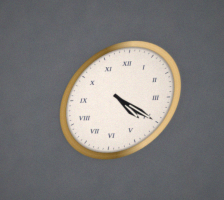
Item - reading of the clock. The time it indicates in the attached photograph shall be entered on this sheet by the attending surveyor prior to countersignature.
4:20
